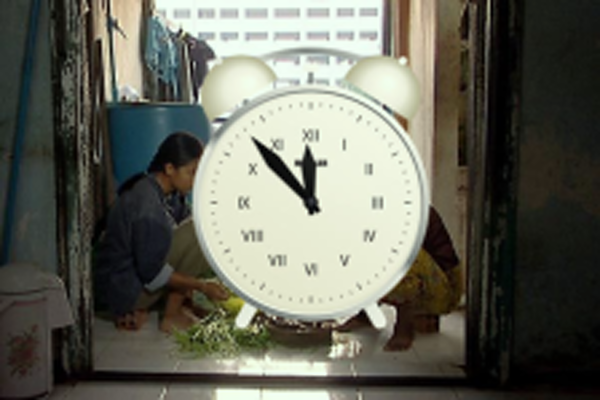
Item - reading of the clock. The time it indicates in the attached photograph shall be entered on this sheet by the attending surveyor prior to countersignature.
11:53
